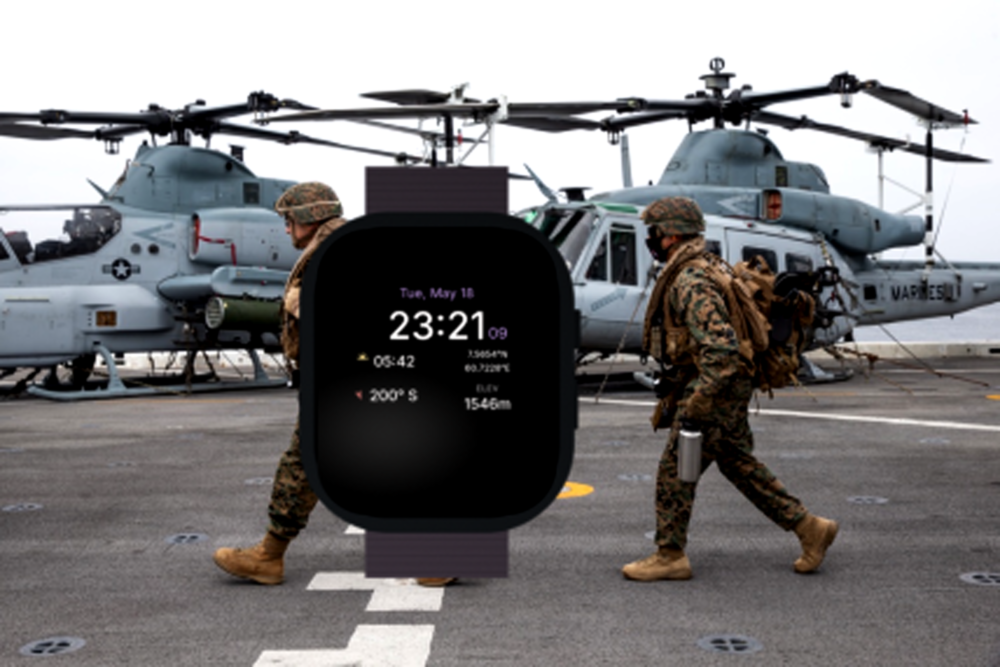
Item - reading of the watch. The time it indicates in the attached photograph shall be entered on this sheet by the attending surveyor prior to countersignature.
23:21
